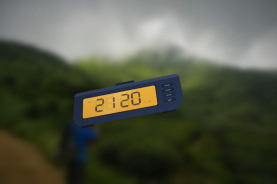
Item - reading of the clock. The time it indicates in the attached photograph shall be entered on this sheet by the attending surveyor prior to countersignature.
21:20
